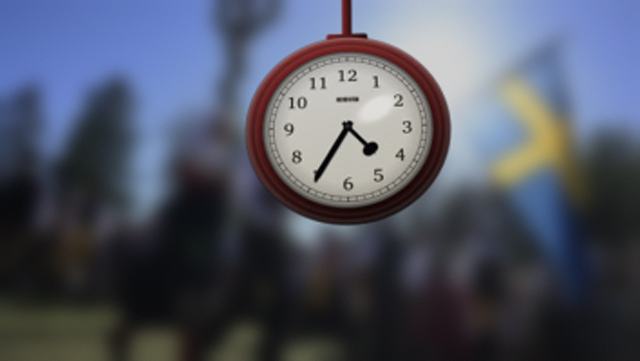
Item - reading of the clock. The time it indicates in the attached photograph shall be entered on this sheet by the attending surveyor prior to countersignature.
4:35
